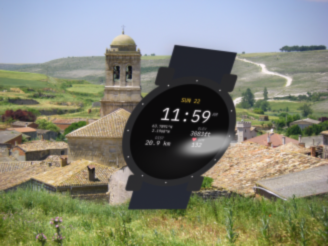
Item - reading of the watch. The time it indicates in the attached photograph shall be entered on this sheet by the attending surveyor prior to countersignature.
11:59
